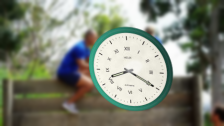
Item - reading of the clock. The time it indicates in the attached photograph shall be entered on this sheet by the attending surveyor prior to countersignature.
8:20
